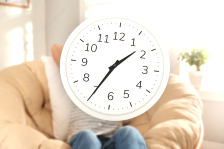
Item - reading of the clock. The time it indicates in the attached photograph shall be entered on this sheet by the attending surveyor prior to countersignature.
1:35
